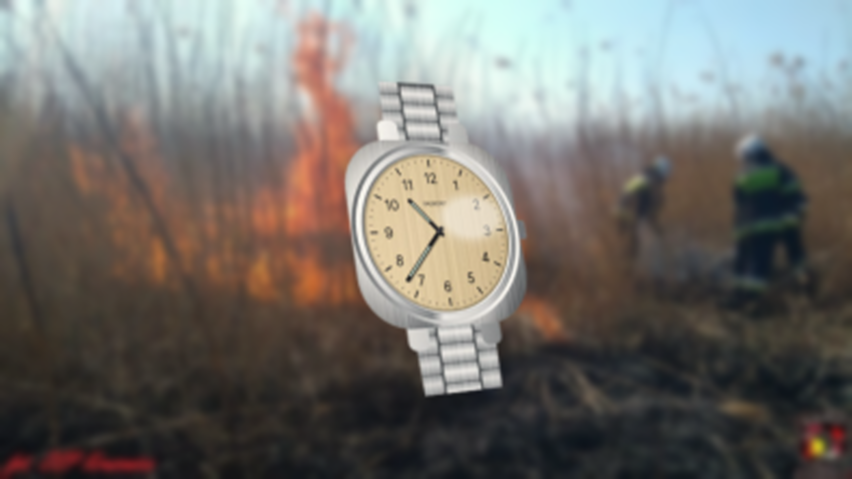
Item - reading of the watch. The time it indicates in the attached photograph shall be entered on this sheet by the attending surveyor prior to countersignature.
10:37
